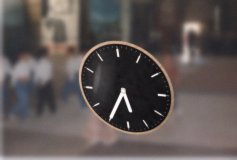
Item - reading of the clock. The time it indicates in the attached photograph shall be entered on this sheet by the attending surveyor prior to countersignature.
5:35
